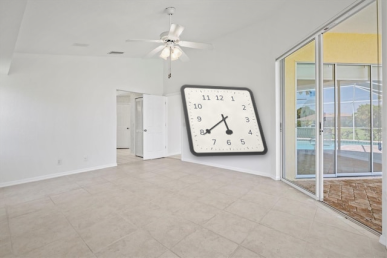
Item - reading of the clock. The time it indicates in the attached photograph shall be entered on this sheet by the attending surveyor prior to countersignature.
5:39
